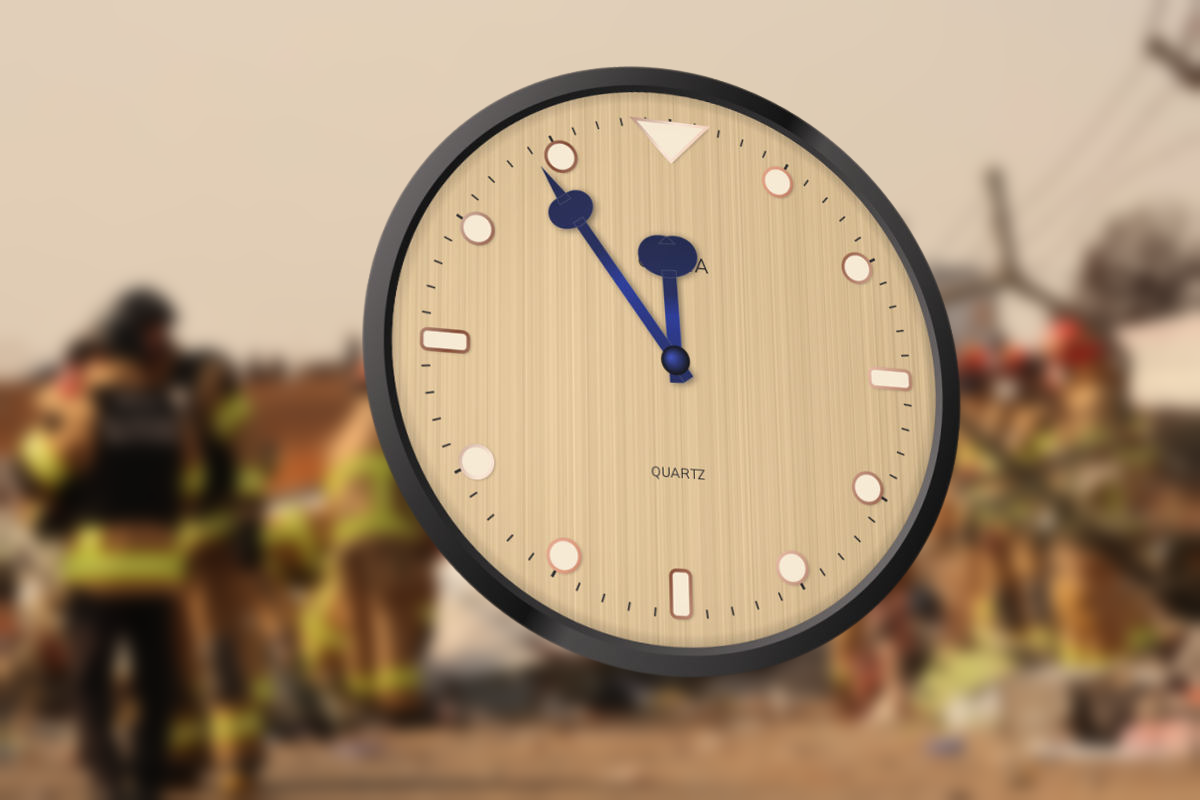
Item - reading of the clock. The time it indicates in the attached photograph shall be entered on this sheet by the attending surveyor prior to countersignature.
11:54
